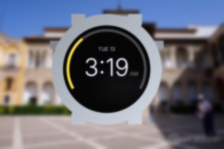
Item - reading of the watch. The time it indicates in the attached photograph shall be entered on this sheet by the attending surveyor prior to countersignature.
3:19
